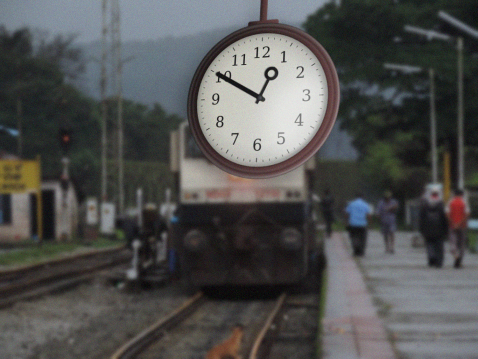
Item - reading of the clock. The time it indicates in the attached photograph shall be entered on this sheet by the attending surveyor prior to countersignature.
12:50
